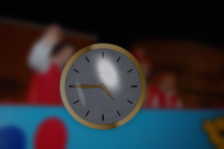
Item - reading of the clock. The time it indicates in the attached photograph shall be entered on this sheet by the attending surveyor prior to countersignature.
4:45
